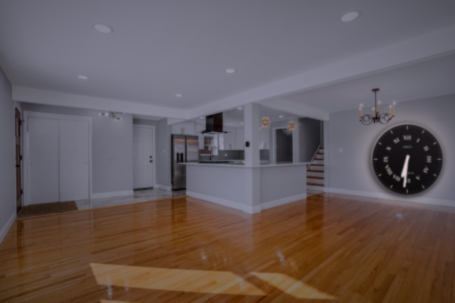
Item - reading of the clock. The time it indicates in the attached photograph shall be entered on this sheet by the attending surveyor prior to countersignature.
6:31
